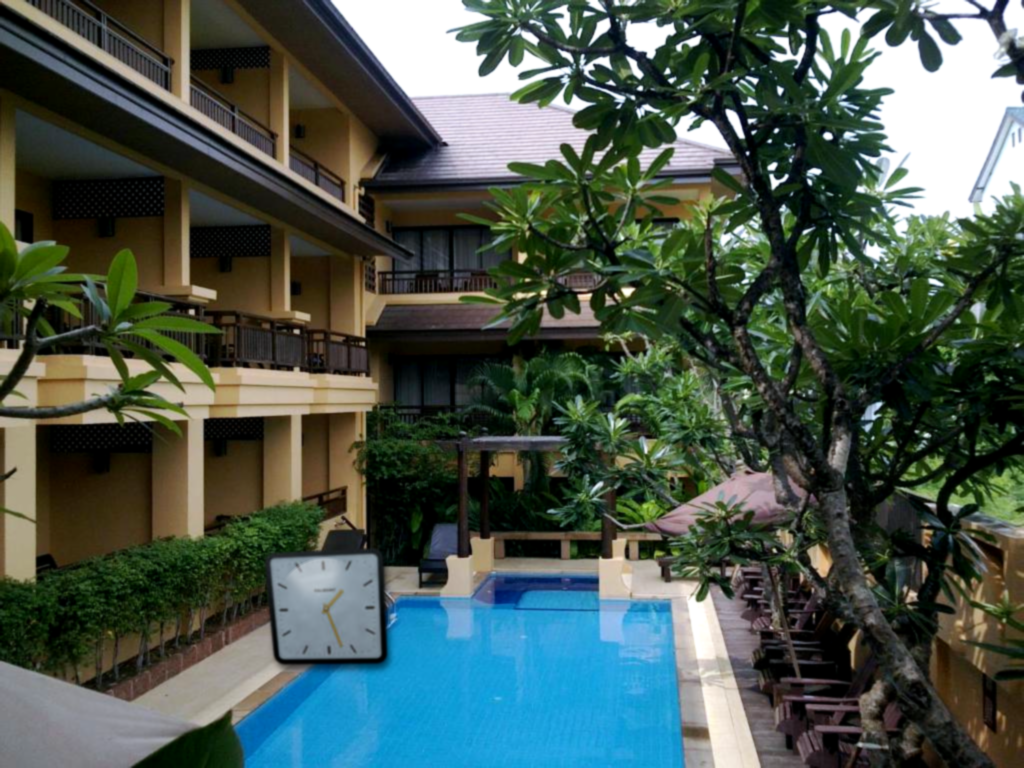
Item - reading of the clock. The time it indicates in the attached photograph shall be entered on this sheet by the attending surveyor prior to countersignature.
1:27
